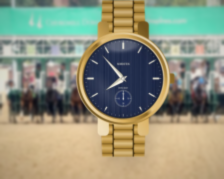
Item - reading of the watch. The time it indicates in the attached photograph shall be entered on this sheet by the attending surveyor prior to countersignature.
7:53
